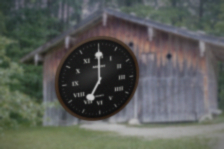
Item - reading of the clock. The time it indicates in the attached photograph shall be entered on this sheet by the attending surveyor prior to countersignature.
7:00
